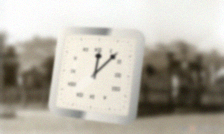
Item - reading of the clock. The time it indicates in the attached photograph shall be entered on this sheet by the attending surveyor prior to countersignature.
12:07
